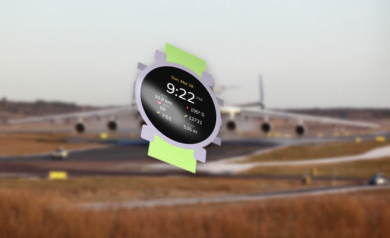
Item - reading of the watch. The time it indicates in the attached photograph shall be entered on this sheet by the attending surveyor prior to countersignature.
9:22
